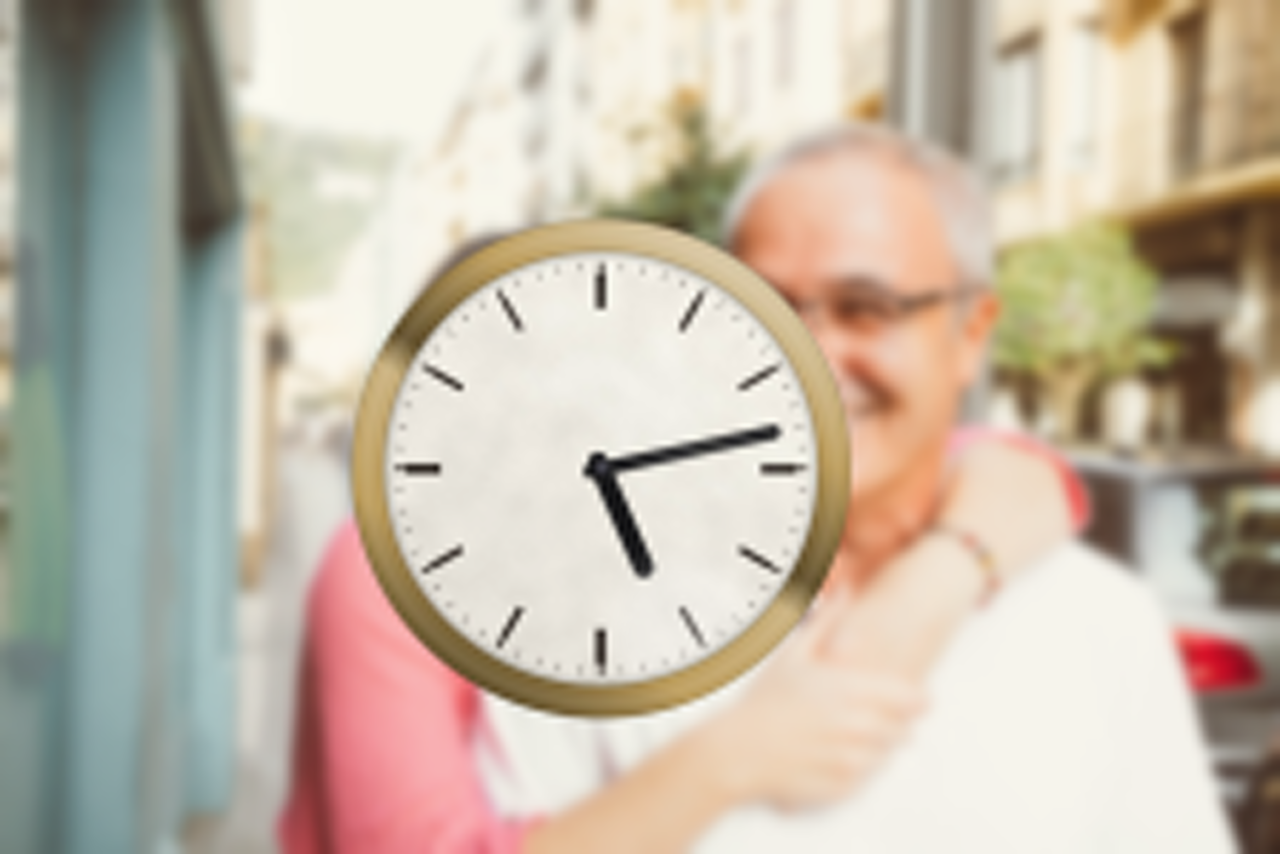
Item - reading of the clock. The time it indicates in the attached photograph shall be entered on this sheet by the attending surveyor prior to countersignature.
5:13
